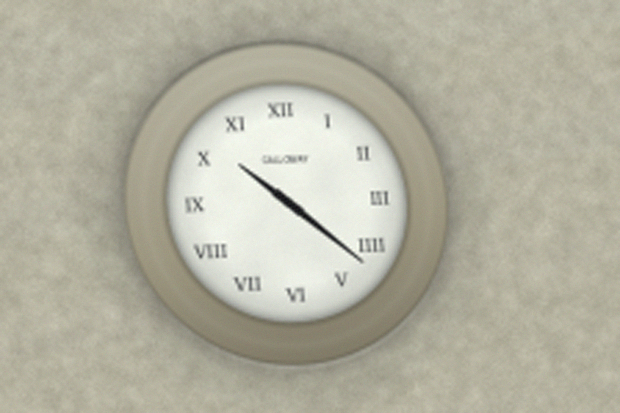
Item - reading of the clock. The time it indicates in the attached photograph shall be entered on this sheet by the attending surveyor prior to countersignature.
10:22
